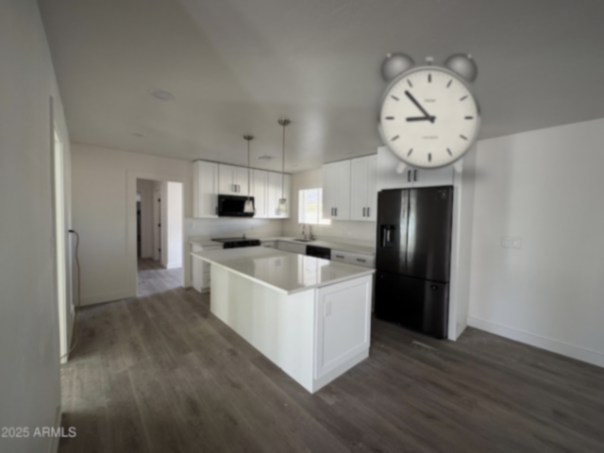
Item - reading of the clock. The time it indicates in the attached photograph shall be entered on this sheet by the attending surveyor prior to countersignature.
8:53
